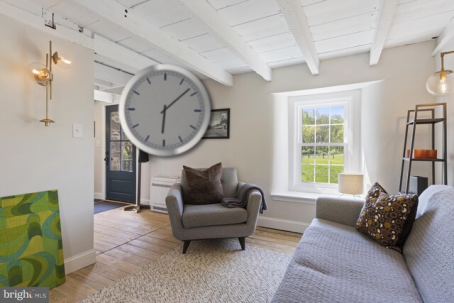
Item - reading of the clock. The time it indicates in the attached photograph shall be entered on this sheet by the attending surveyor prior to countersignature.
6:08
